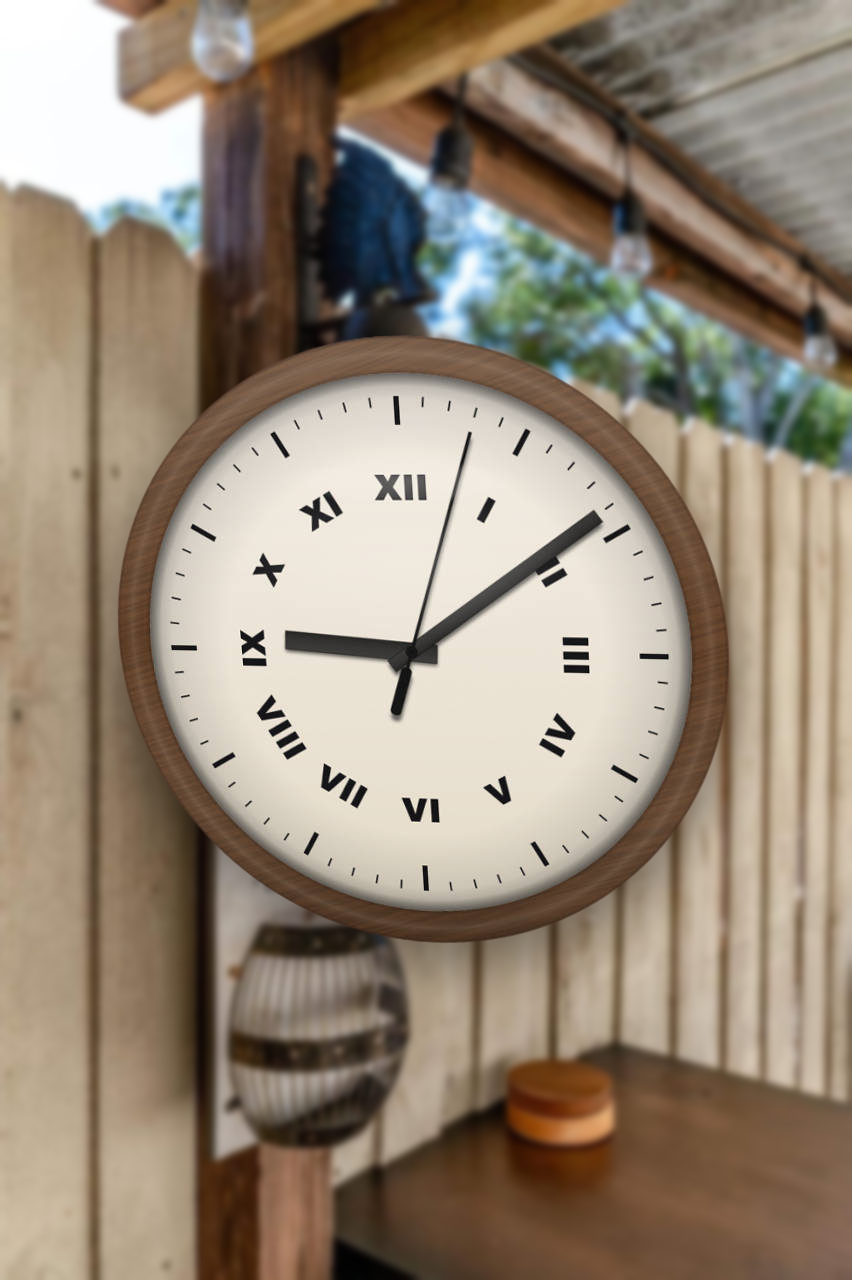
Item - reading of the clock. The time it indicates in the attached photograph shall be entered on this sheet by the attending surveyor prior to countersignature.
9:09:03
